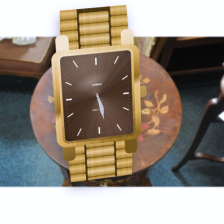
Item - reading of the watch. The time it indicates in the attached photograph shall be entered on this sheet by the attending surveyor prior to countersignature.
5:28
